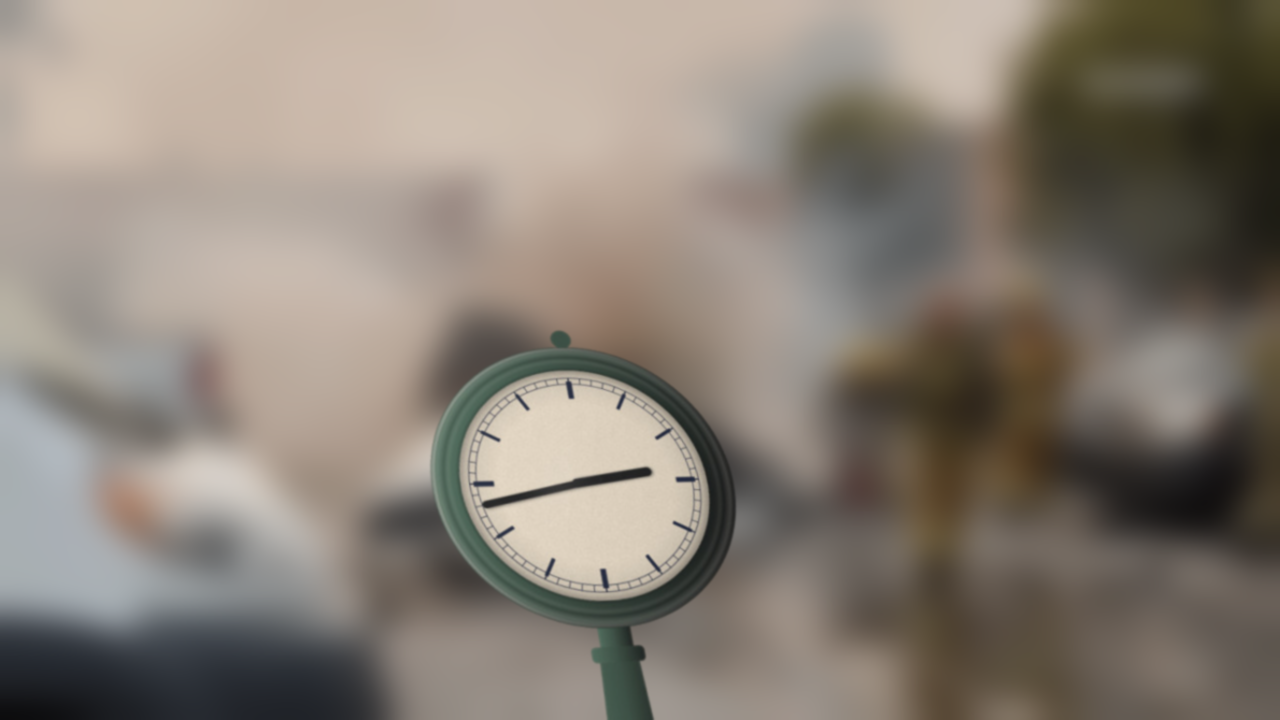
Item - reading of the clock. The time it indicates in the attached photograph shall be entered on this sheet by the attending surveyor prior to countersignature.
2:43
